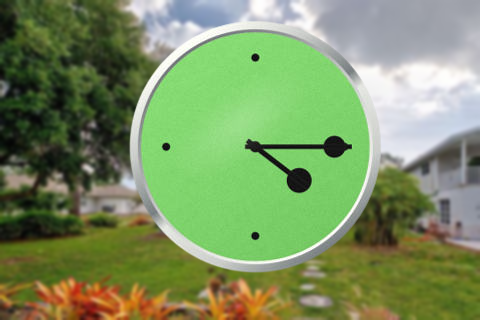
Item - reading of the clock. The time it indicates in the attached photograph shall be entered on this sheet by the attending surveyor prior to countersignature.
4:15
